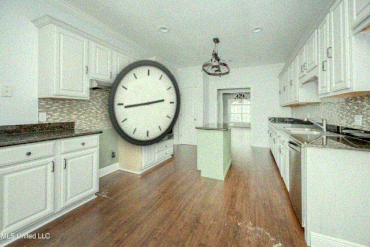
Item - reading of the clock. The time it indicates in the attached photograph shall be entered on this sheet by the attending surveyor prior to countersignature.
2:44
